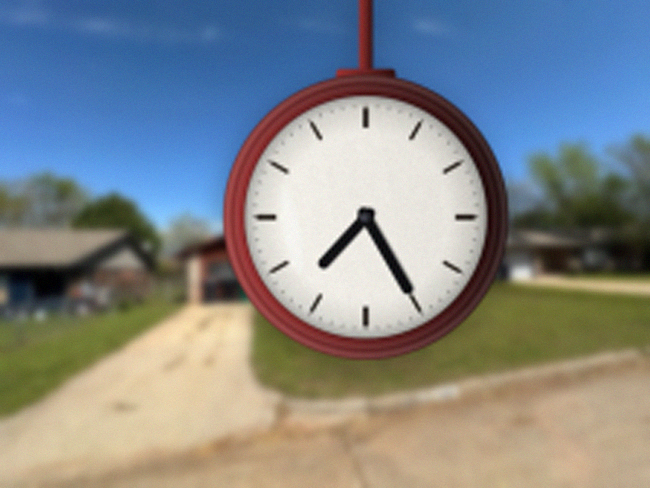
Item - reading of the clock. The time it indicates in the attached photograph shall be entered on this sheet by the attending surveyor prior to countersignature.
7:25
